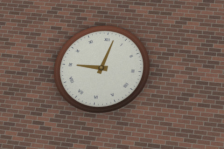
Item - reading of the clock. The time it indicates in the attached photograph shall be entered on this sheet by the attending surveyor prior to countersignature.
9:02
